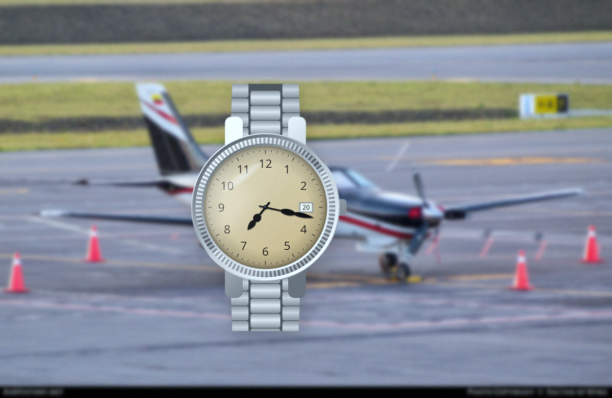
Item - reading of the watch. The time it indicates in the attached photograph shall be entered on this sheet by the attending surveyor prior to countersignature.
7:17
